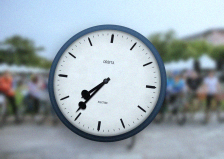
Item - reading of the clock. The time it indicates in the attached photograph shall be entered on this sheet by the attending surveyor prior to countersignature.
7:36
